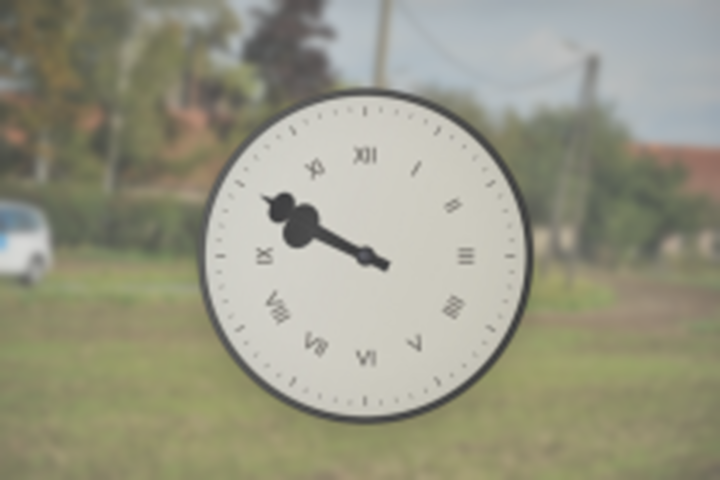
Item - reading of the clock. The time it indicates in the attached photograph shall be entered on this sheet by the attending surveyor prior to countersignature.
9:50
